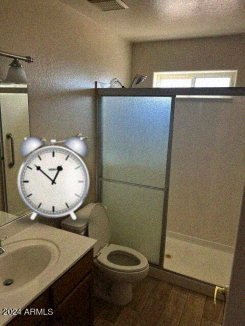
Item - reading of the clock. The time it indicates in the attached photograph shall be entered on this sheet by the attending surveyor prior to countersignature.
12:52
